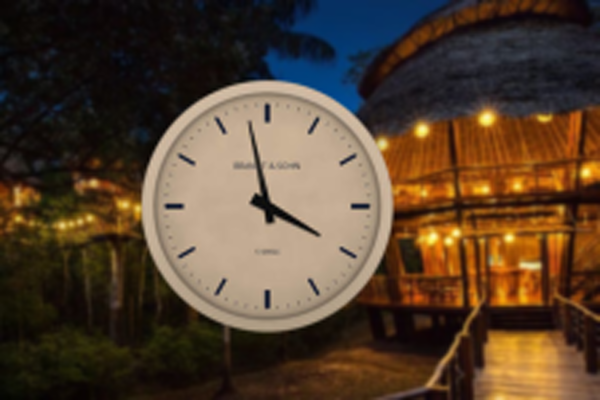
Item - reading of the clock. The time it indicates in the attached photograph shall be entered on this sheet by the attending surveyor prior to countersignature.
3:58
